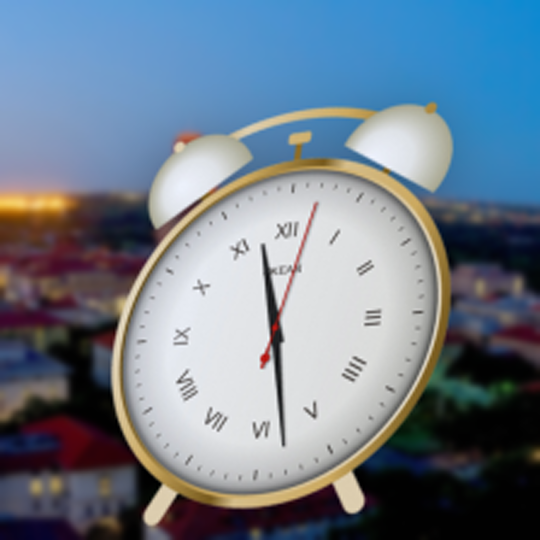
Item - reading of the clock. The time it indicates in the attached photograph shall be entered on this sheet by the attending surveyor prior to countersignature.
11:28:02
